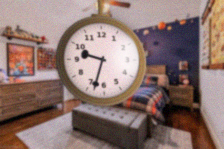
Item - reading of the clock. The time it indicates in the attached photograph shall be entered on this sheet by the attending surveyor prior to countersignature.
9:33
